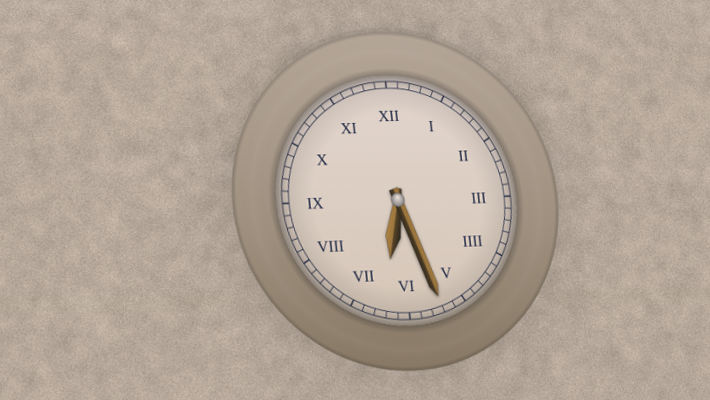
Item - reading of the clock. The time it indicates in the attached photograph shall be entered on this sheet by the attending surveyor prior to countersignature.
6:27
